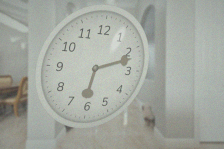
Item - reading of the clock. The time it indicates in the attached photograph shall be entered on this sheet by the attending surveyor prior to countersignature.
6:12
